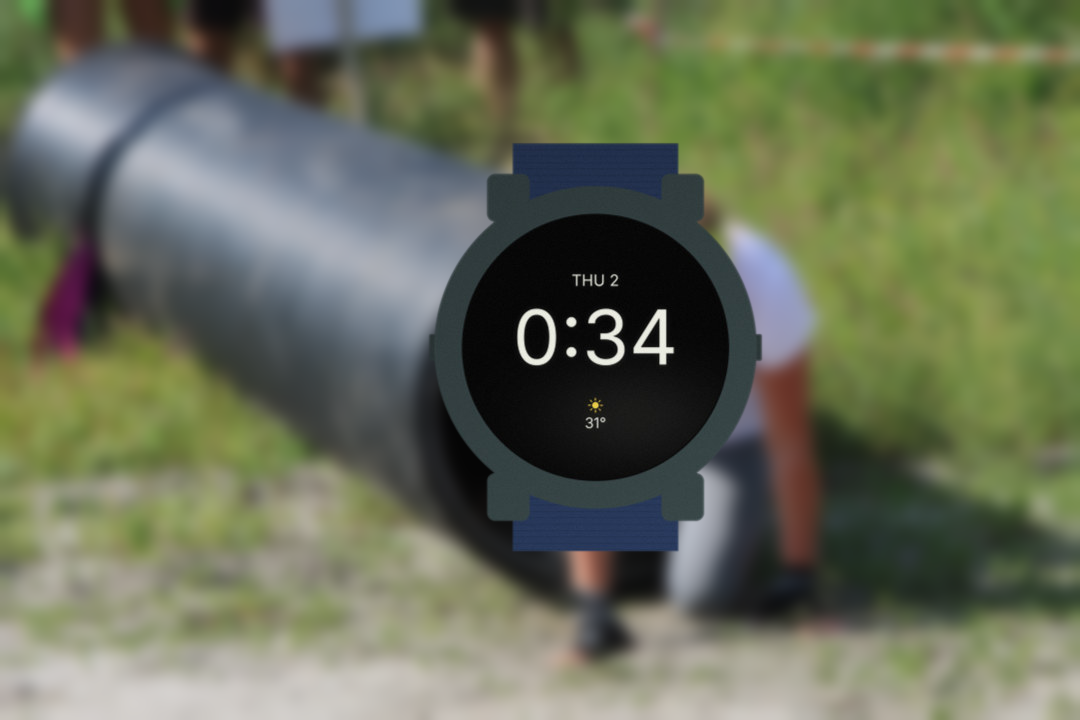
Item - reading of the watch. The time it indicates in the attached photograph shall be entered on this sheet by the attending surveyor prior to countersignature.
0:34
